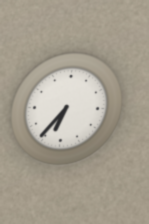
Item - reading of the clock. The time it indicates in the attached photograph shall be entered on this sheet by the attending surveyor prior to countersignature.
6:36
